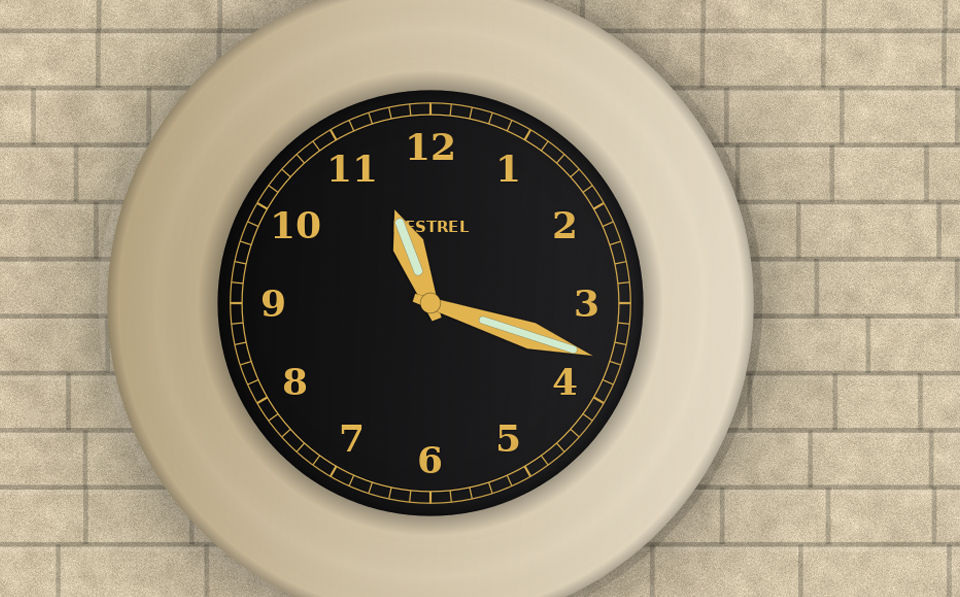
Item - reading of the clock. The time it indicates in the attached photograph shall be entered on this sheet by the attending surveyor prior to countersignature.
11:18
